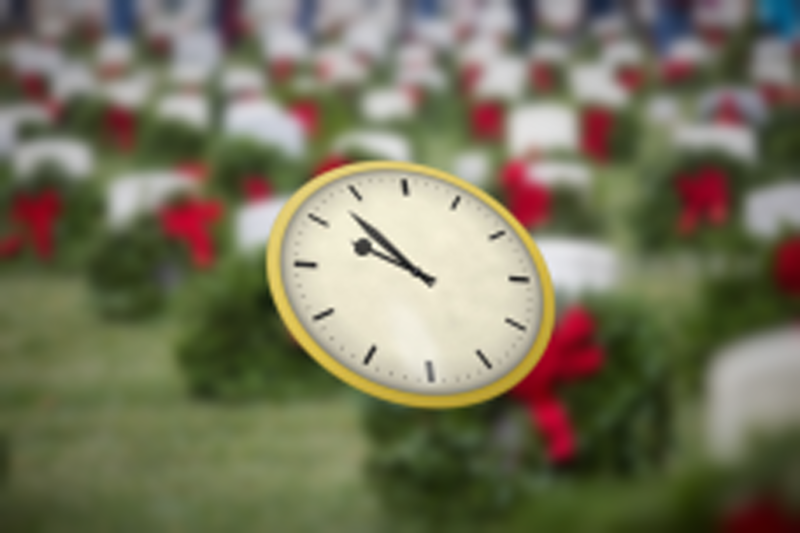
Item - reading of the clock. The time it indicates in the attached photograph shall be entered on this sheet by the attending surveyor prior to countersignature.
9:53
